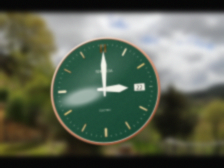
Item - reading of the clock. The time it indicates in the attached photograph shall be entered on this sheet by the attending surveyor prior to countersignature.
3:00
